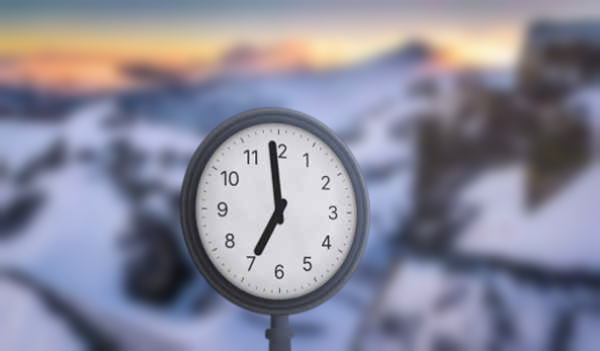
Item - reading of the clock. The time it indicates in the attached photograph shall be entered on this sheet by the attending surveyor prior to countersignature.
6:59
